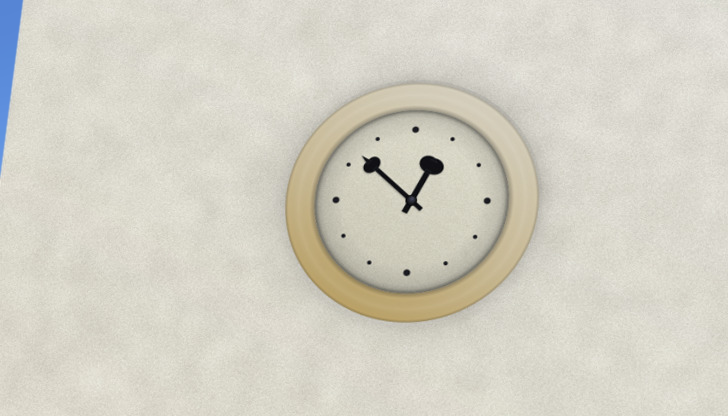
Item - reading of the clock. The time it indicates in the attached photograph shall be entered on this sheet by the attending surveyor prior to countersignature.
12:52
